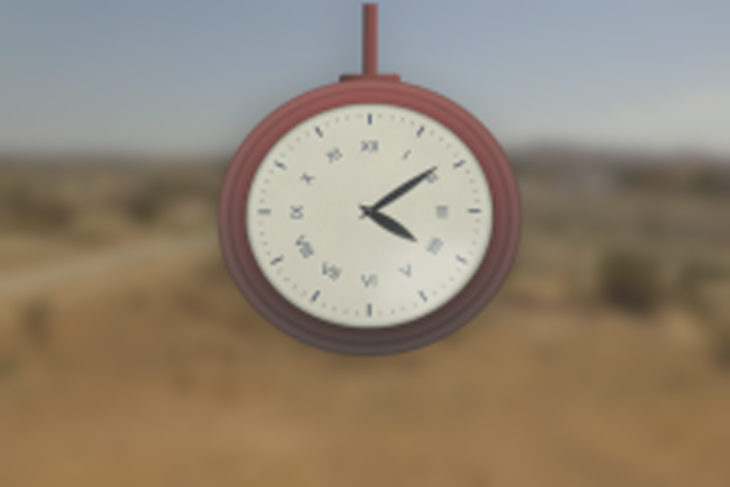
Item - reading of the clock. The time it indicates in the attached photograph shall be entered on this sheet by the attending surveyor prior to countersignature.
4:09
